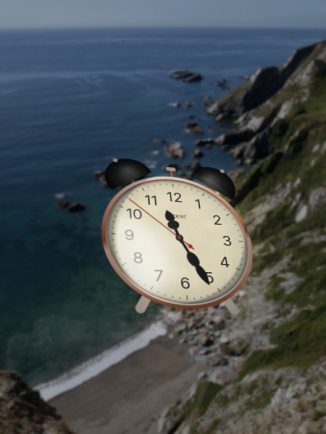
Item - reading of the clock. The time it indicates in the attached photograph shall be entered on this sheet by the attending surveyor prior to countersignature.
11:25:52
